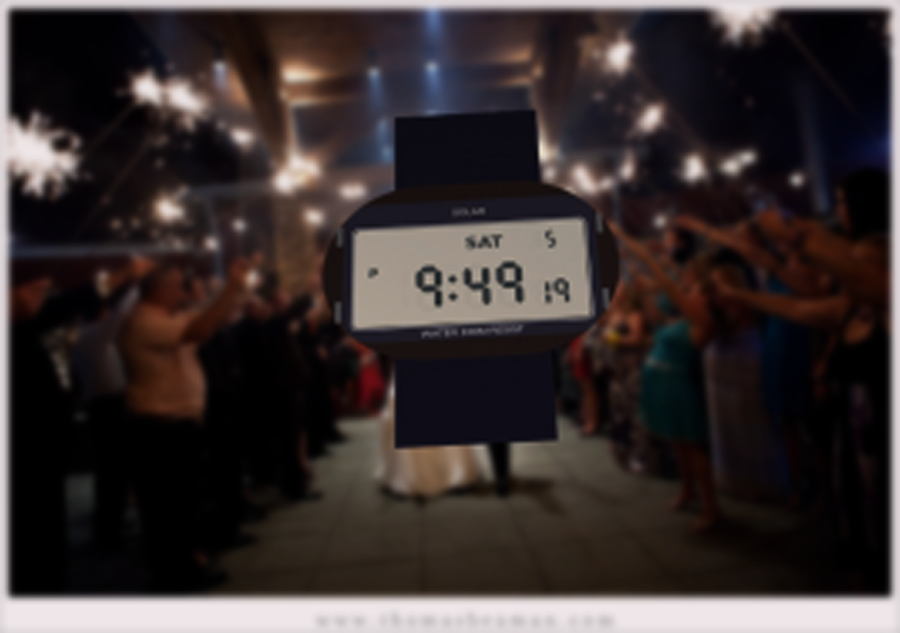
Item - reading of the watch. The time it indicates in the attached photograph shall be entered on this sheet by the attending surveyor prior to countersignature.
9:49:19
